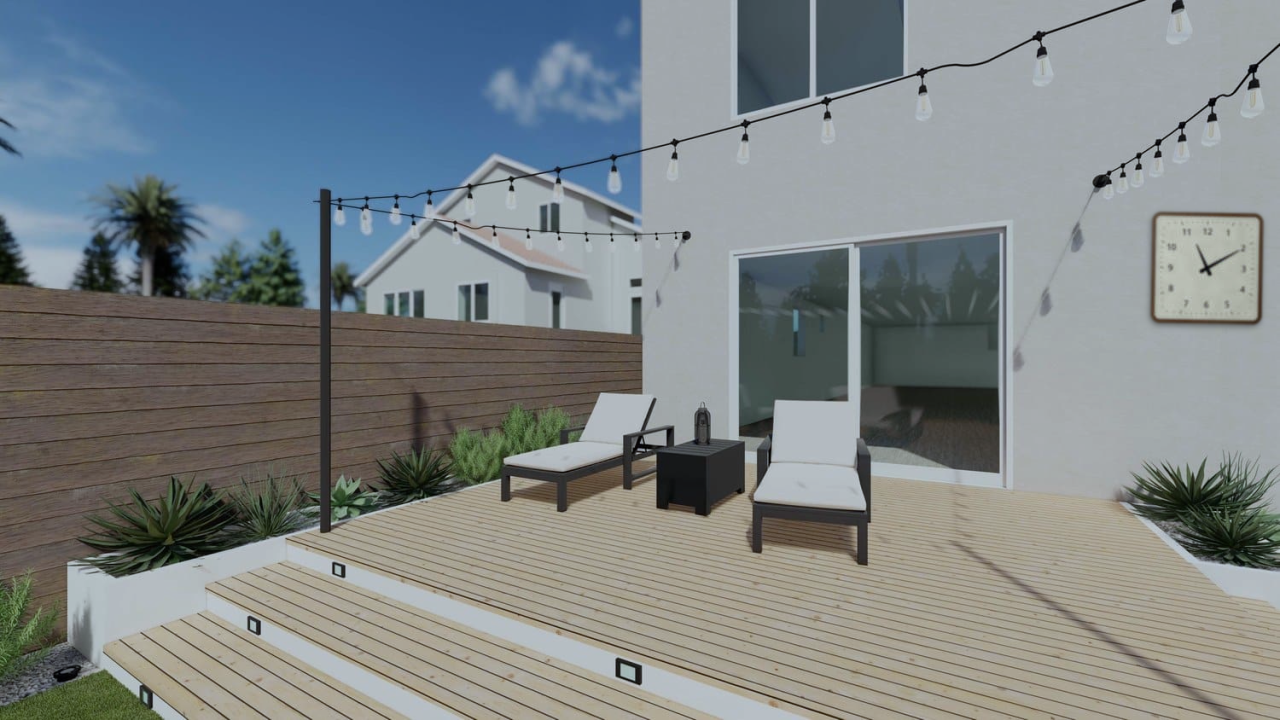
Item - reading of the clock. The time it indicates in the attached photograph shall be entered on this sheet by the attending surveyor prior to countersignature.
11:10
